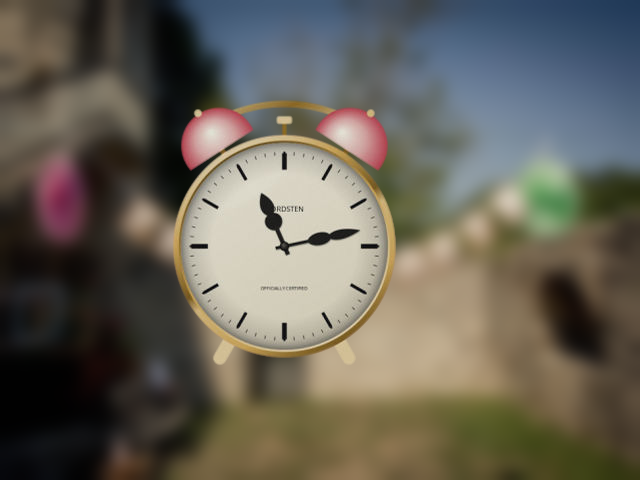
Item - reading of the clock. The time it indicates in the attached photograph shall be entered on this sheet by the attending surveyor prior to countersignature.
11:13
